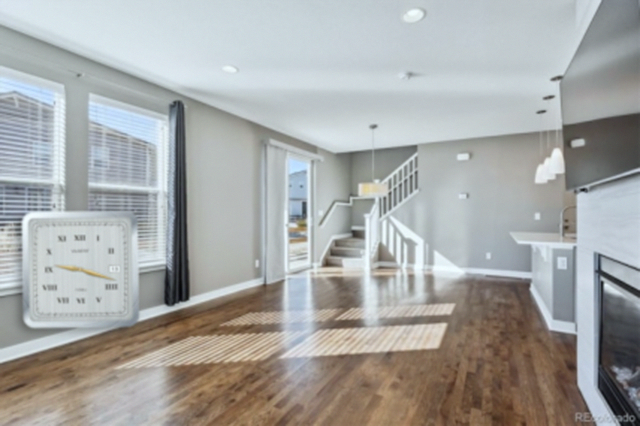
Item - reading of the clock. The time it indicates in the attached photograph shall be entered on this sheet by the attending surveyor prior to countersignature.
9:18
